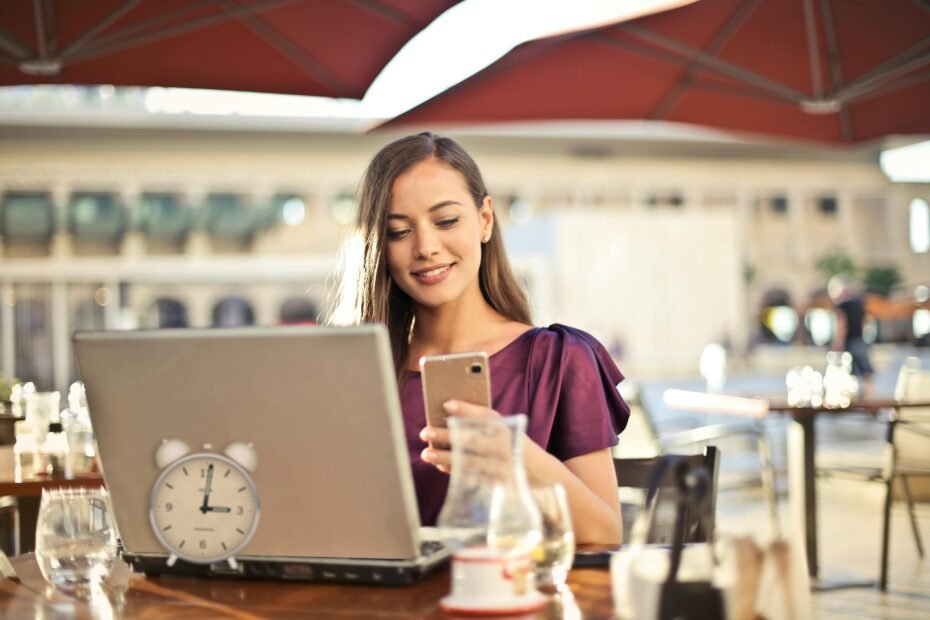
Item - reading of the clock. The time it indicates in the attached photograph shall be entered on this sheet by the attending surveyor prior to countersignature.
3:01
